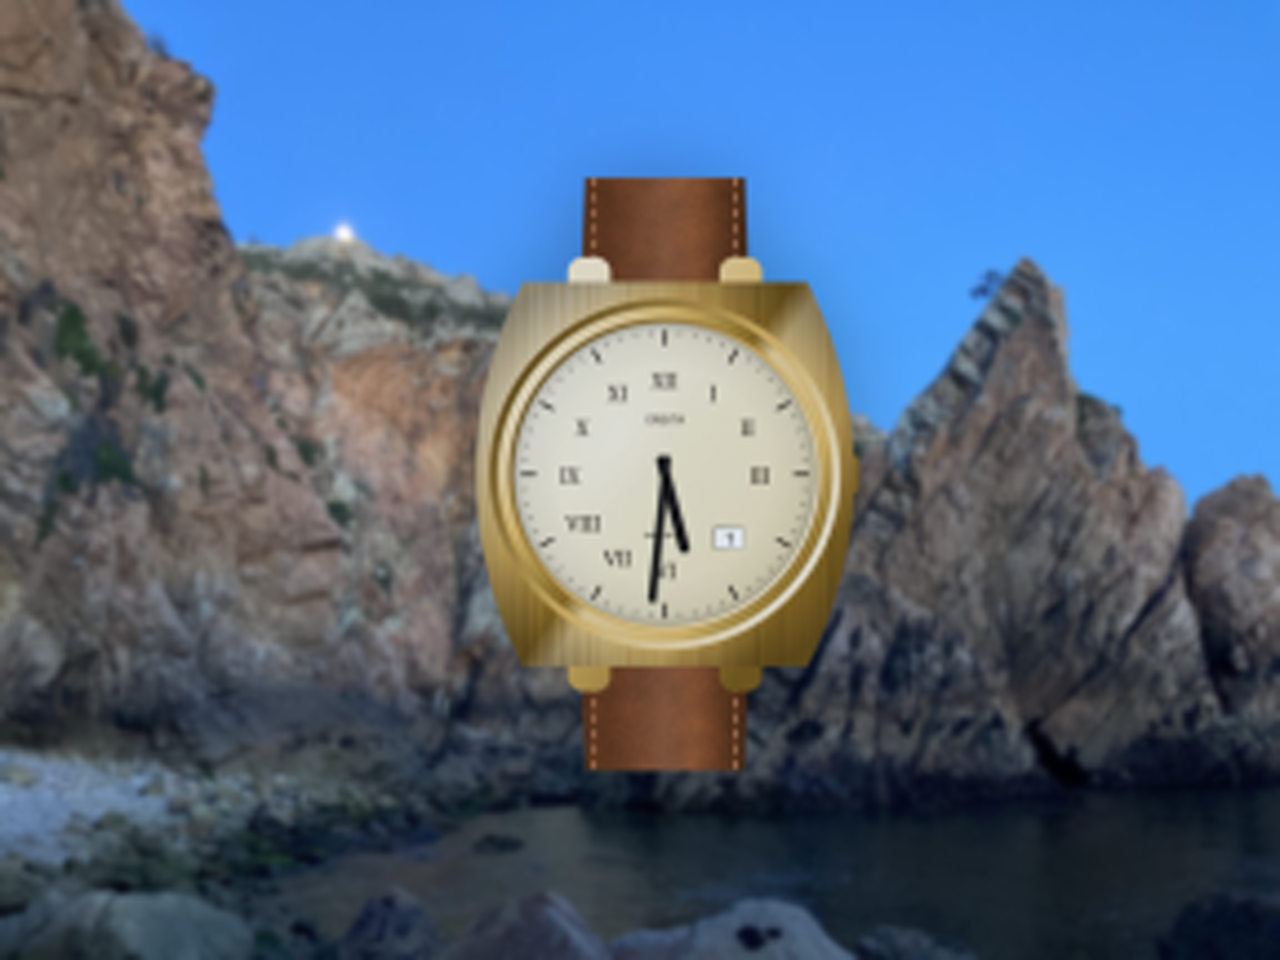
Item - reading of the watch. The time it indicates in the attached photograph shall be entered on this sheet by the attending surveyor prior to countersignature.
5:31
